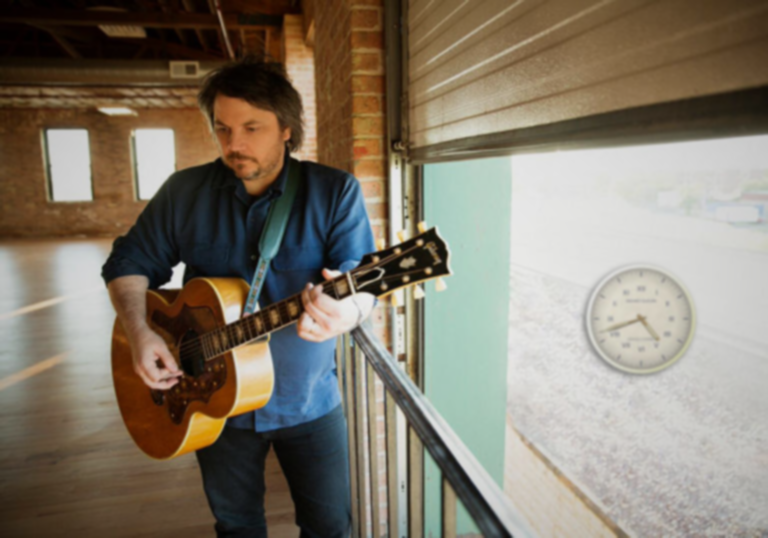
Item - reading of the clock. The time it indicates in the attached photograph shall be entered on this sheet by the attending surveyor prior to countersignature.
4:42
